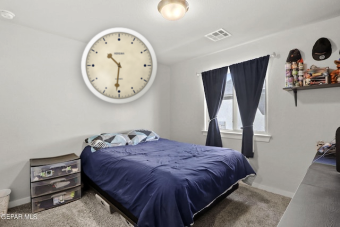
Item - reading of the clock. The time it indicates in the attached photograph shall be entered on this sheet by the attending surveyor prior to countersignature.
10:31
